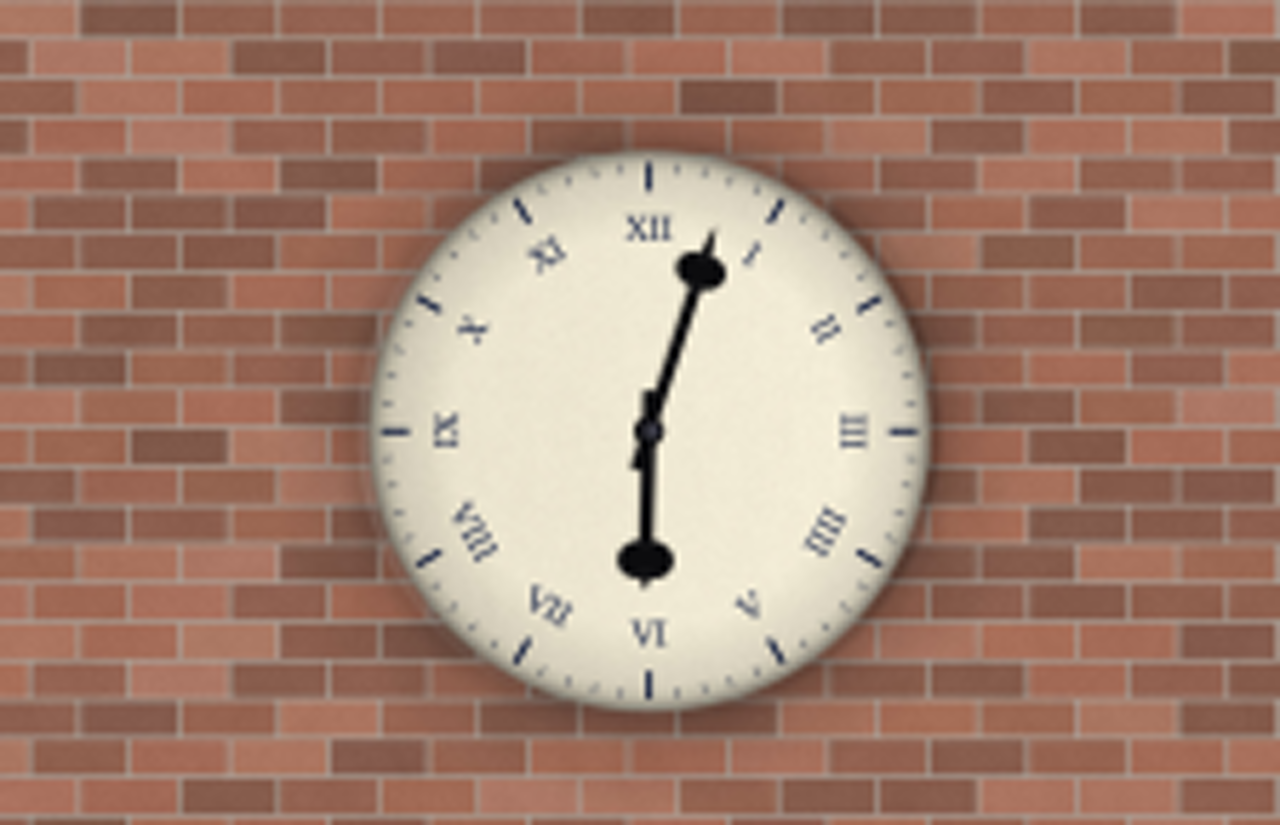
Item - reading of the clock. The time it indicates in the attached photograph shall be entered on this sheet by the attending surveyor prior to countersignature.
6:03
